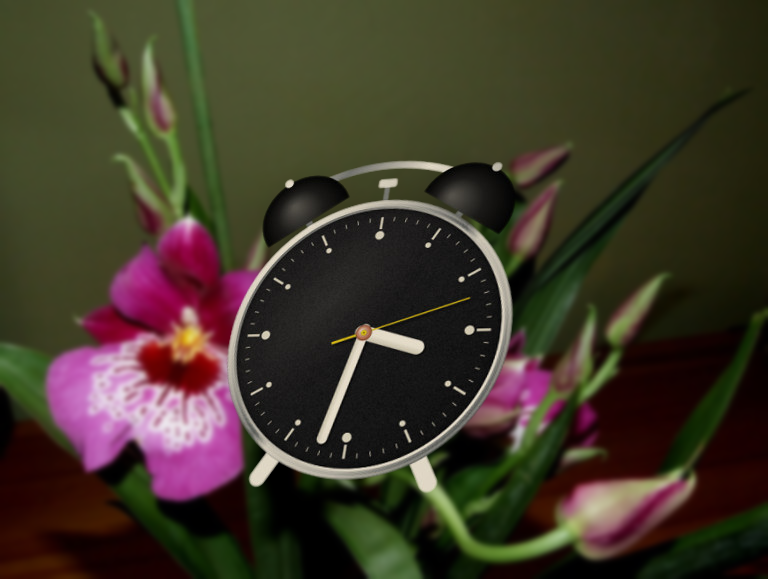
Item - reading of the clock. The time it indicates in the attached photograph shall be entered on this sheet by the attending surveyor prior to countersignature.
3:32:12
